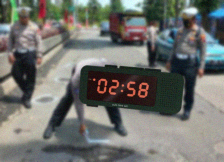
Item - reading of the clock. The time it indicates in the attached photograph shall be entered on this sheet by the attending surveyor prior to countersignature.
2:58
